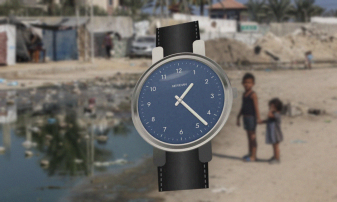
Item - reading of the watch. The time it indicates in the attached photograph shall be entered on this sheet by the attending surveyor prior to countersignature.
1:23
